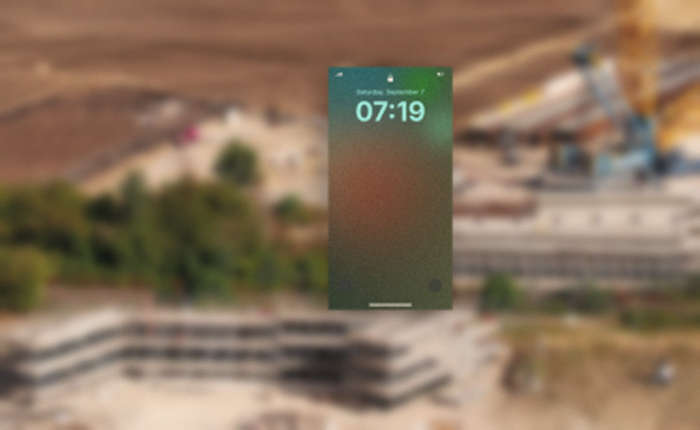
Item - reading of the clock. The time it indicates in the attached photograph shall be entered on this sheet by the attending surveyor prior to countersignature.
7:19
